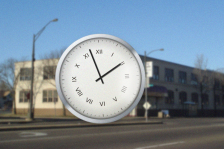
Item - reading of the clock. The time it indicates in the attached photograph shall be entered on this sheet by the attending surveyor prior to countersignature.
1:57
